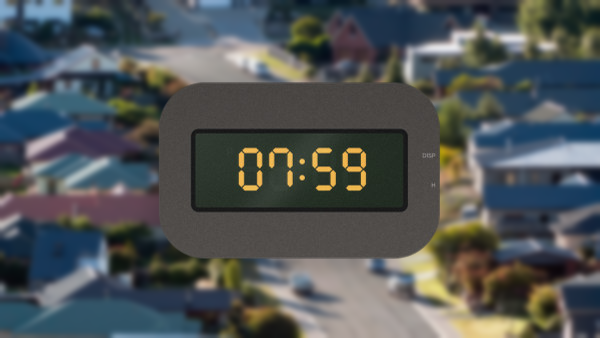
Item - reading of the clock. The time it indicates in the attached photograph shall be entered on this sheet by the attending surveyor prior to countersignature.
7:59
